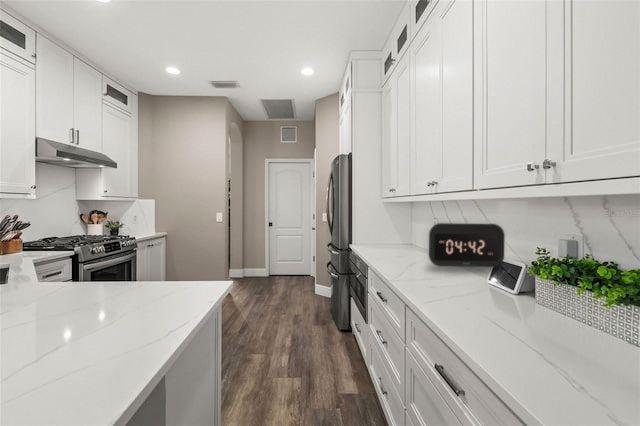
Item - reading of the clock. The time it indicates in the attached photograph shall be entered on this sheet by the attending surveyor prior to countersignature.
4:42
